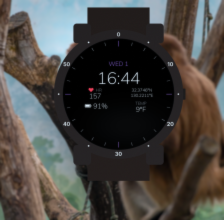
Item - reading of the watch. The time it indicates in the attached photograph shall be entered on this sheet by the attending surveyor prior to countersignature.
16:44
